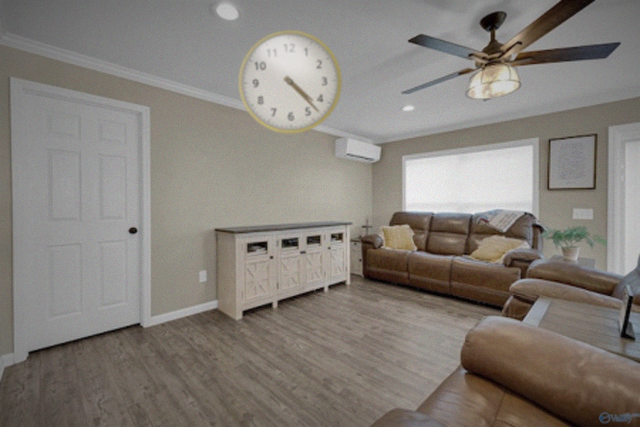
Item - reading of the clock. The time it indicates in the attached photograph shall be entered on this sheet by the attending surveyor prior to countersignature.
4:23
